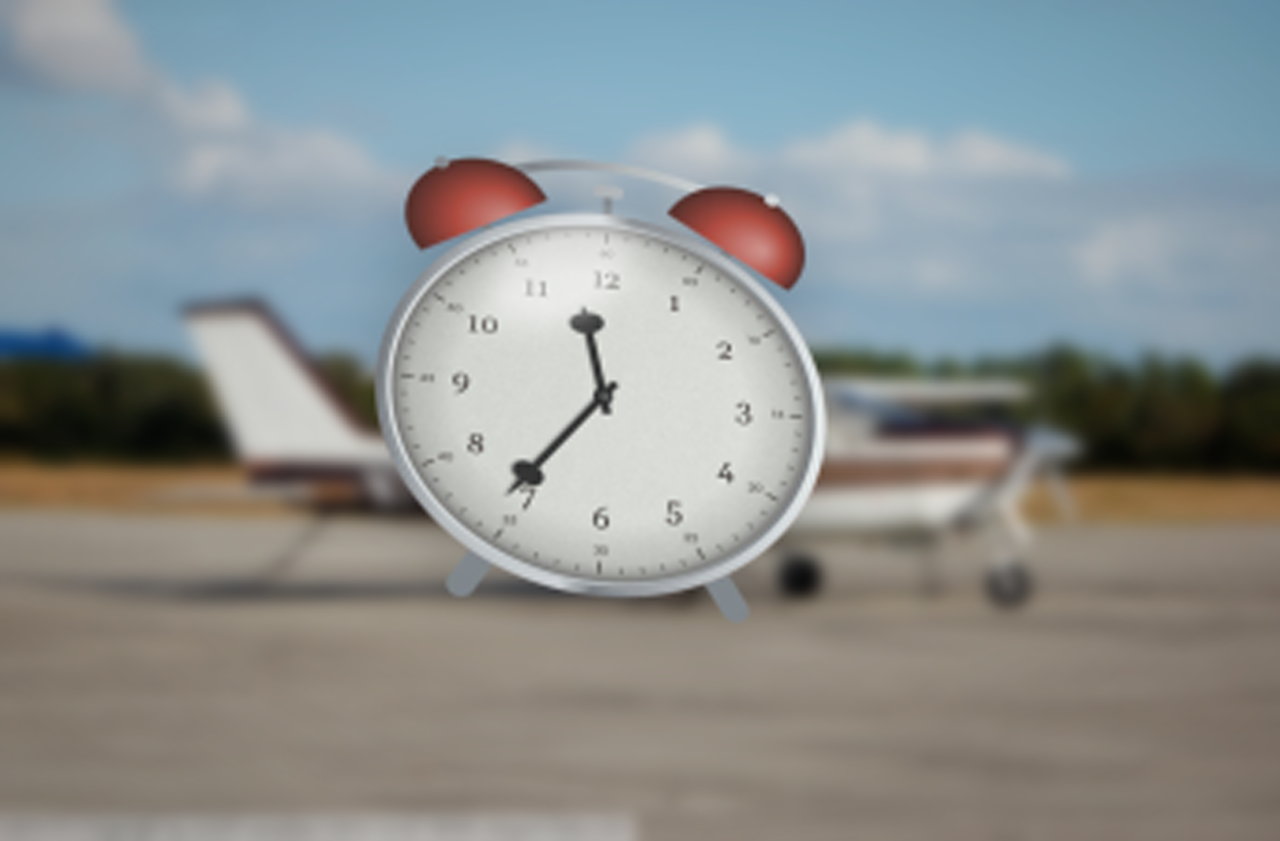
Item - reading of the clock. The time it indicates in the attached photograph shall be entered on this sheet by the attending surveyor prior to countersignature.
11:36
